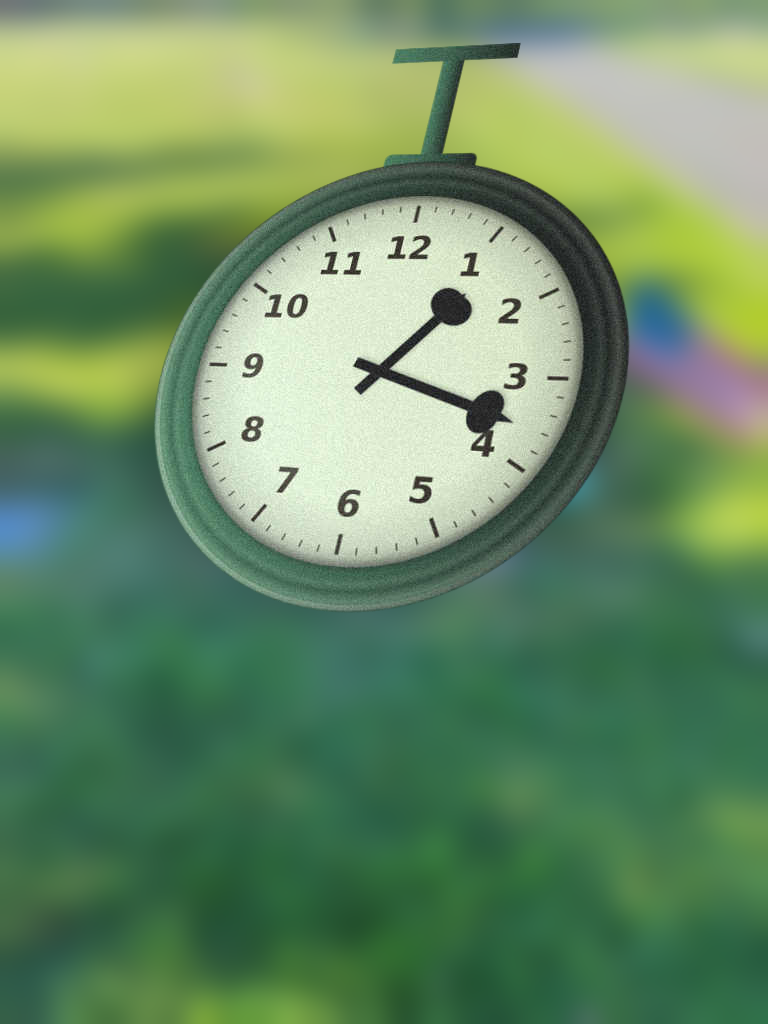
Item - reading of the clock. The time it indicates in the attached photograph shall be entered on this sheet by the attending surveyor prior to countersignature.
1:18
